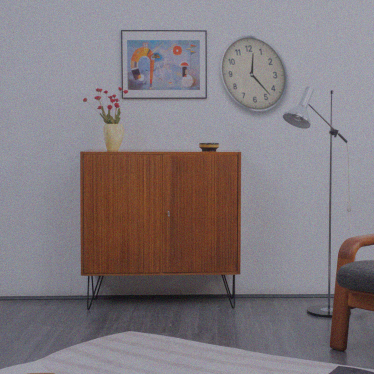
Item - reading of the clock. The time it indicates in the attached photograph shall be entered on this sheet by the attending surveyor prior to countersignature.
12:23
